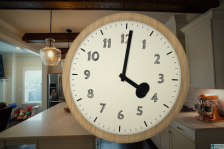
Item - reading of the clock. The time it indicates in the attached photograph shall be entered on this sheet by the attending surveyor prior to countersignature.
4:01
